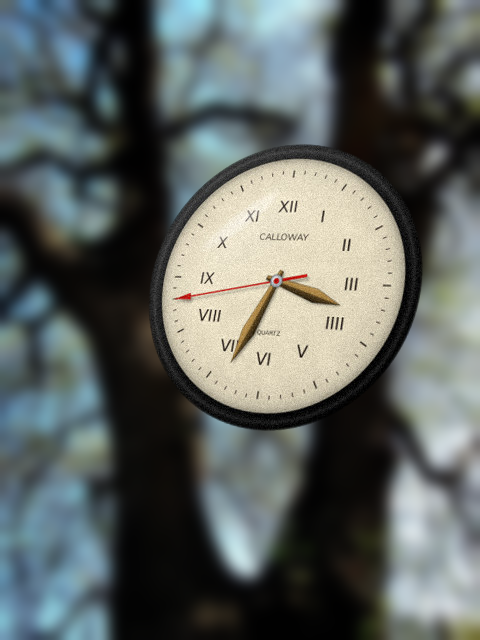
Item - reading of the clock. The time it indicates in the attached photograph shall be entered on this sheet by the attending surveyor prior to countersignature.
3:33:43
